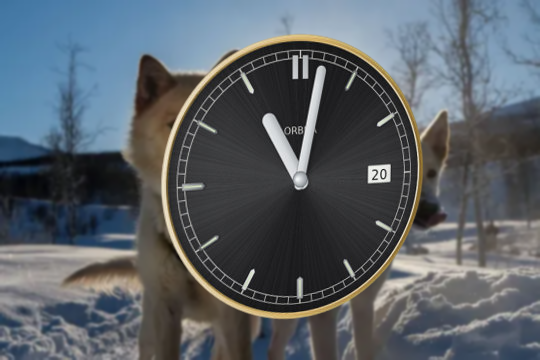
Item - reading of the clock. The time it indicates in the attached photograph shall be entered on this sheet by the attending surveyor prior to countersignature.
11:02
